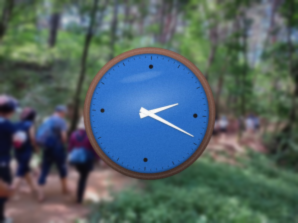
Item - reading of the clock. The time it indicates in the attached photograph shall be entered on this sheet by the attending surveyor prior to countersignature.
2:19
